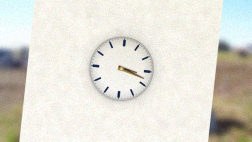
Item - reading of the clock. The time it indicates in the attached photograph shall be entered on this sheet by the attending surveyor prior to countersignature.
3:18
